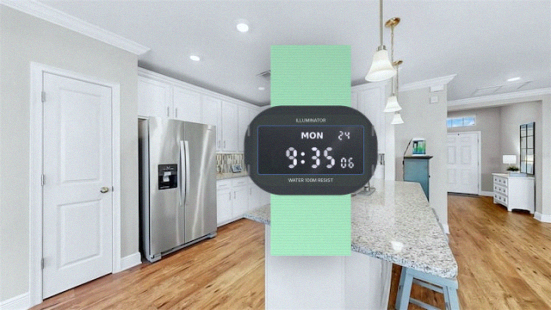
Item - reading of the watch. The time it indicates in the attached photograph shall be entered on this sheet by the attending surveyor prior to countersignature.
9:35:06
